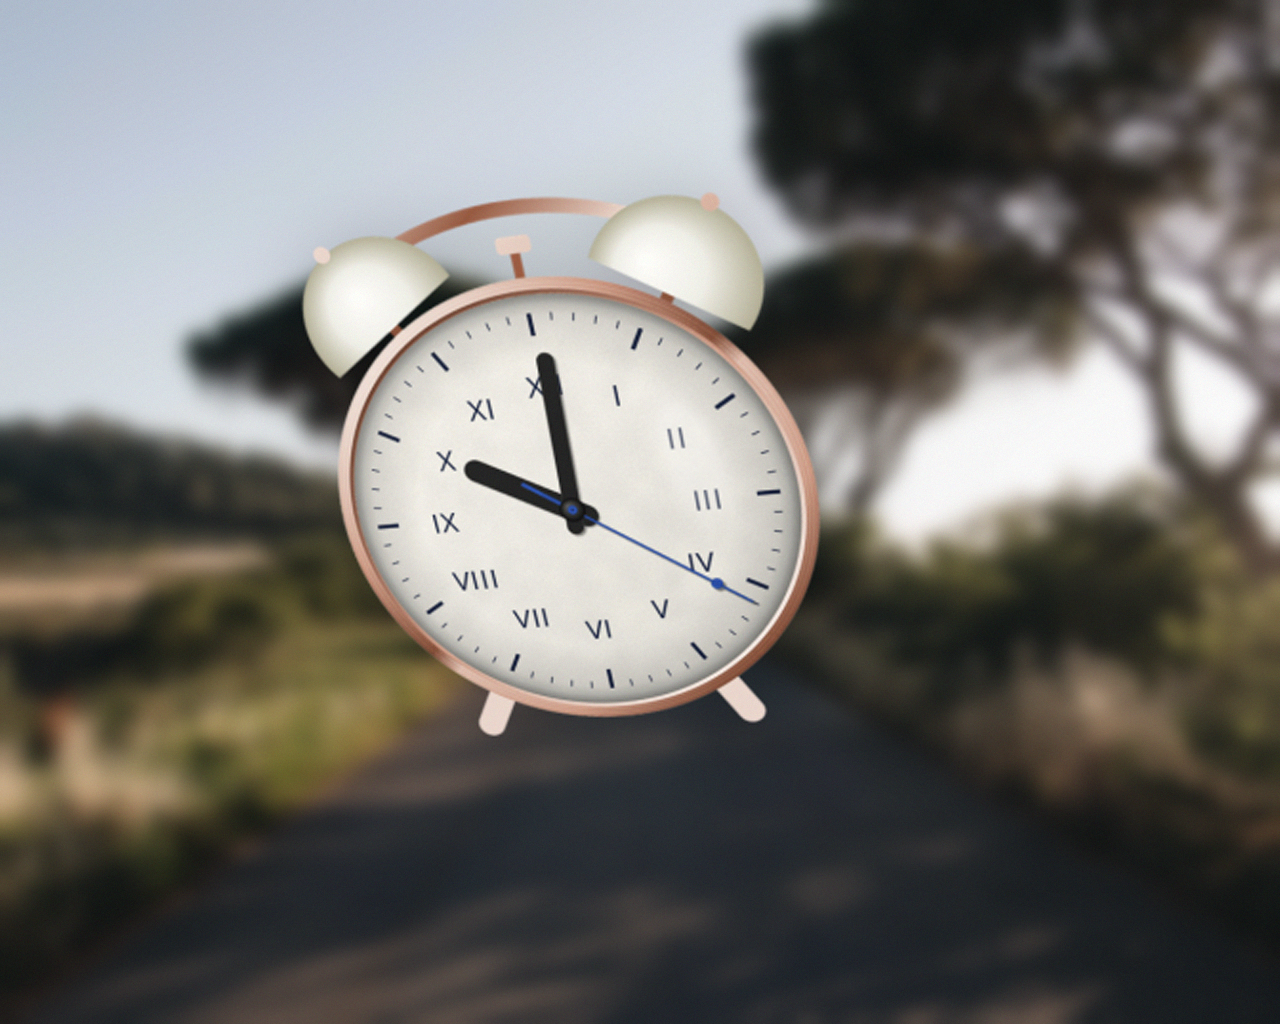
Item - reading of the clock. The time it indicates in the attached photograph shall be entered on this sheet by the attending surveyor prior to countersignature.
10:00:21
